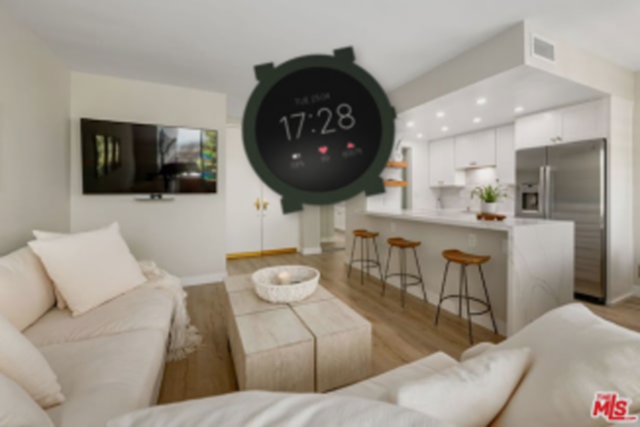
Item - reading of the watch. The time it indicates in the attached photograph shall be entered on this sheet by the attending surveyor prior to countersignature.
17:28
